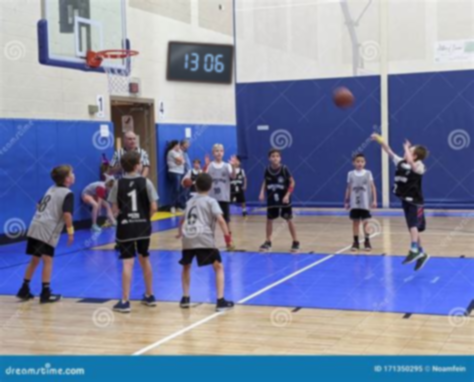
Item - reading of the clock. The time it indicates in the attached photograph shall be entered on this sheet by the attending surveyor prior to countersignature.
13:06
